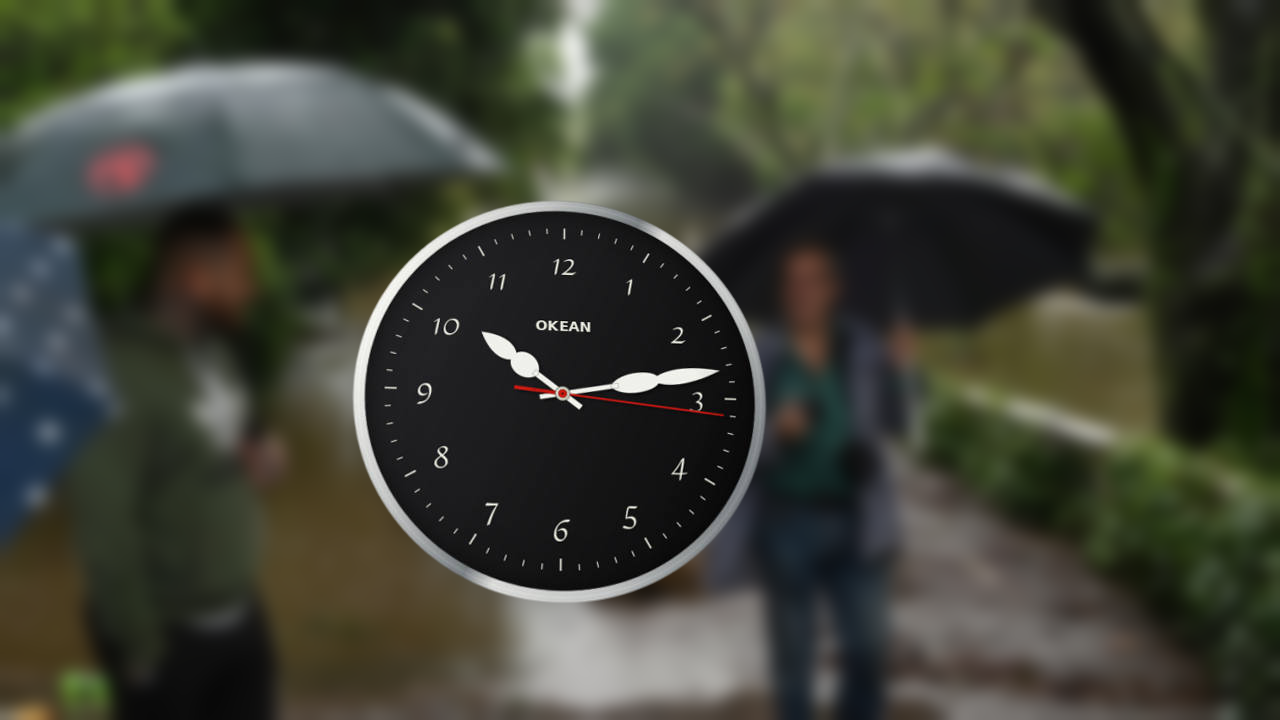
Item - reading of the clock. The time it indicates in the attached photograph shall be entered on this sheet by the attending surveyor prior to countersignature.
10:13:16
